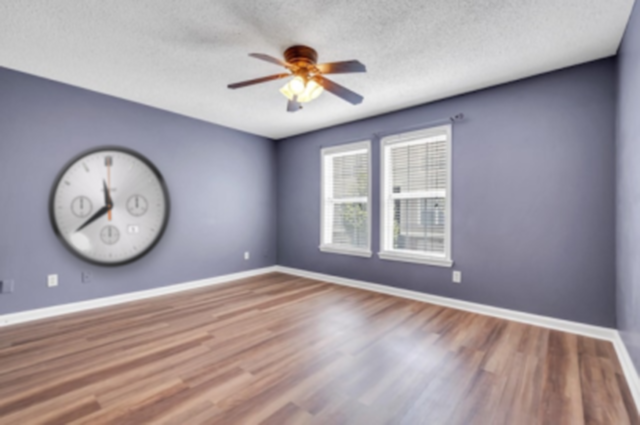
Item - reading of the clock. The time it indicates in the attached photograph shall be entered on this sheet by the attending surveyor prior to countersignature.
11:39
